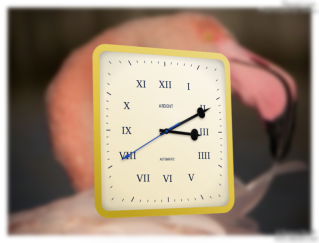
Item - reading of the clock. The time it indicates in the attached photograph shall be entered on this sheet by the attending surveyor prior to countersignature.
3:10:40
